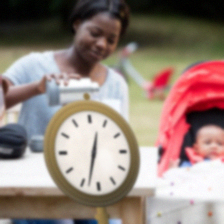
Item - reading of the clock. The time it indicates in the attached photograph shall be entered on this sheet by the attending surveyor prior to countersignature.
12:33
